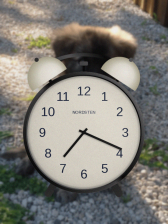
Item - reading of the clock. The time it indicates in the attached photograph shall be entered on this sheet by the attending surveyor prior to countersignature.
7:19
